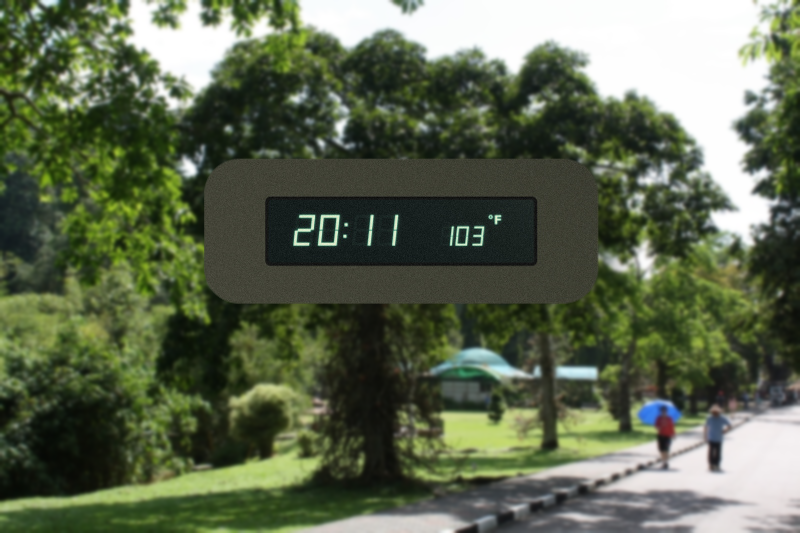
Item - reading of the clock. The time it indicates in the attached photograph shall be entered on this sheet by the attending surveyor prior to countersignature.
20:11
